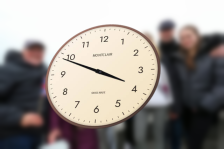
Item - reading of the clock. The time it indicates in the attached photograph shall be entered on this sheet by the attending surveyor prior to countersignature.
3:49
